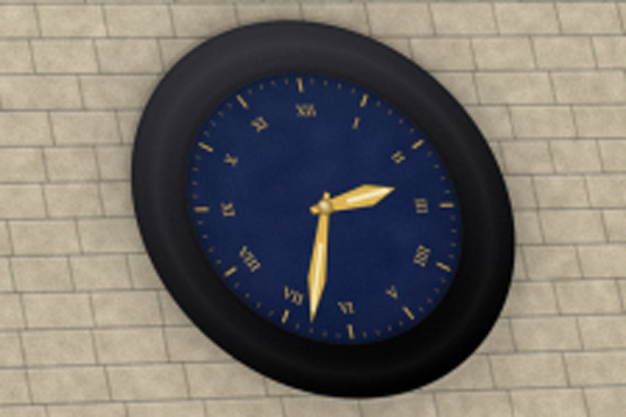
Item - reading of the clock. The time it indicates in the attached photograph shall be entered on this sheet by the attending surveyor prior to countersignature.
2:33
